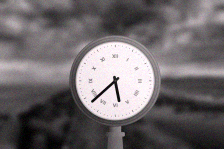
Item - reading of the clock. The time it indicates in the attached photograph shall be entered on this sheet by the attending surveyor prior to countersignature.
5:38
